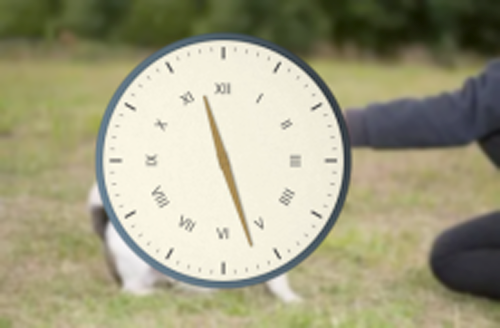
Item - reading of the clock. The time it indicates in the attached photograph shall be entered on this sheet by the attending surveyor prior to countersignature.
11:27
